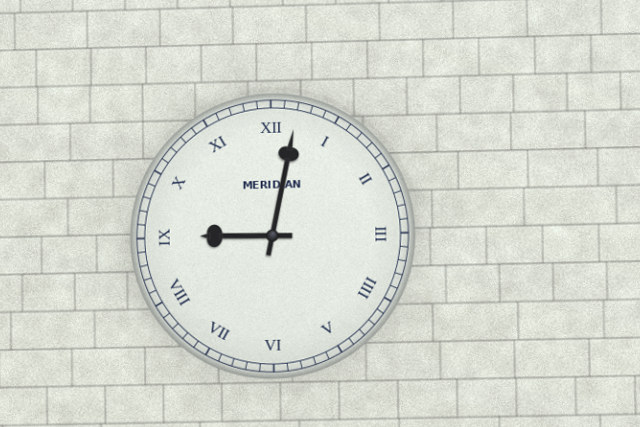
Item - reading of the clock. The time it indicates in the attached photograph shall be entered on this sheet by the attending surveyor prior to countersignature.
9:02
